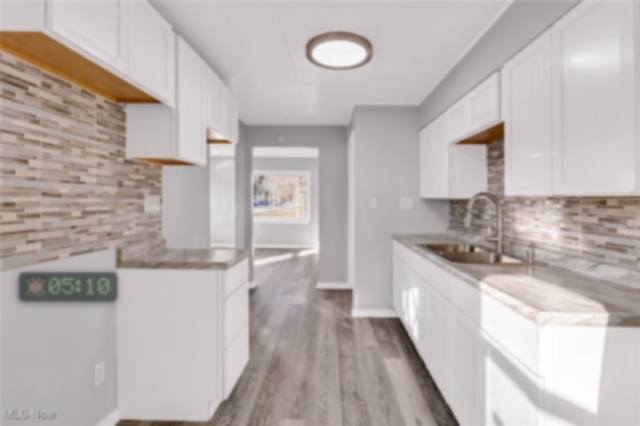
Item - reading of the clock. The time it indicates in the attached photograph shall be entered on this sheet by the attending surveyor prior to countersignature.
5:10
